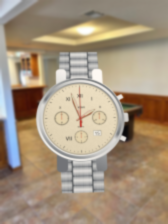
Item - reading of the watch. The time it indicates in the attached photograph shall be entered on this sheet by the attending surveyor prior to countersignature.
1:57
